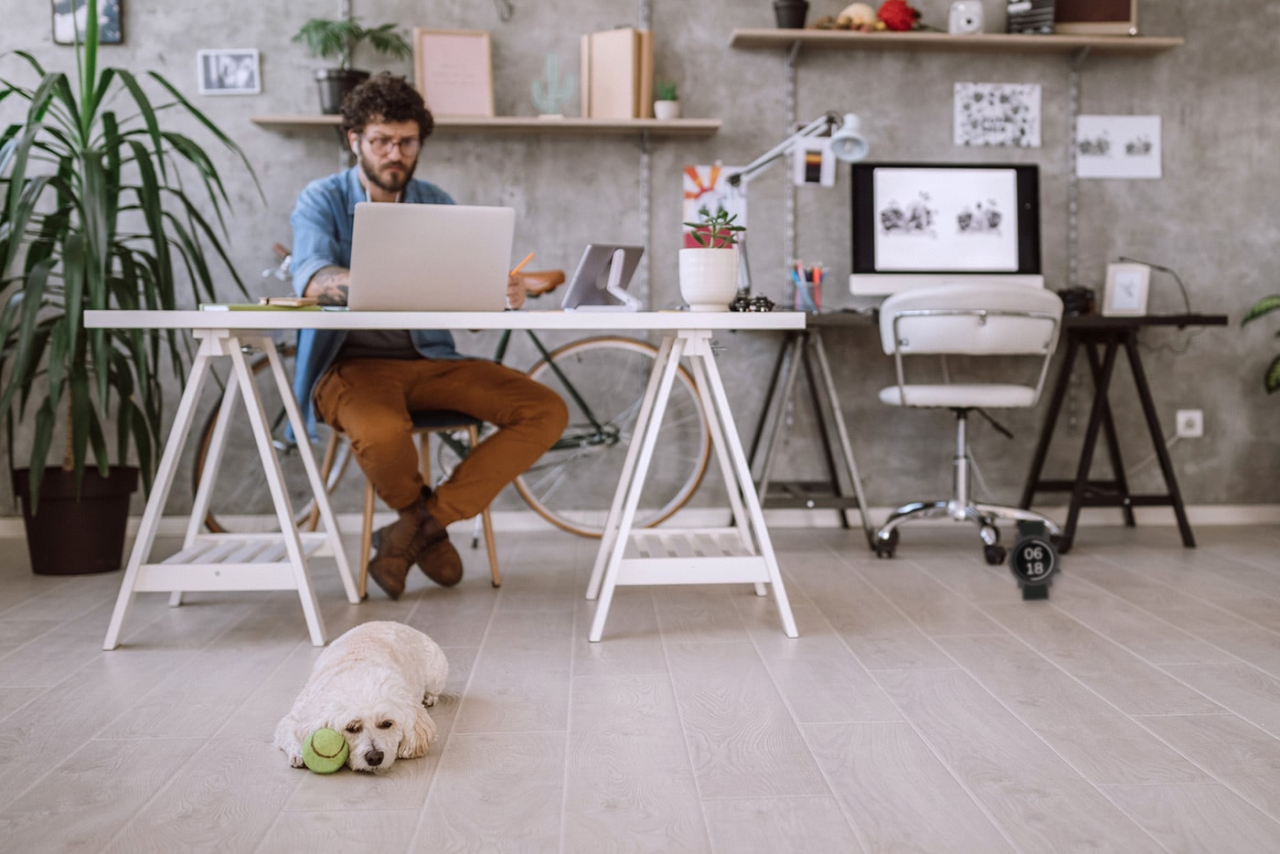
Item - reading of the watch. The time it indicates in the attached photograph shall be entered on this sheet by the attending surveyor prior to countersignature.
6:18
